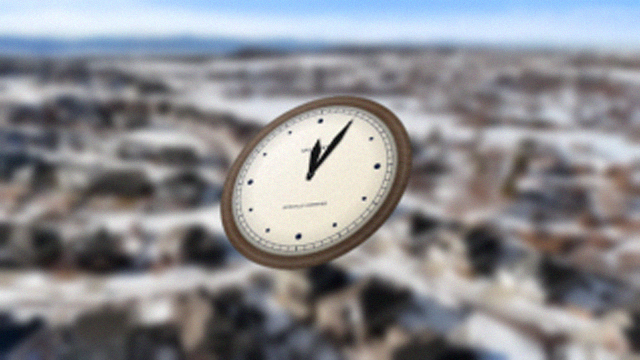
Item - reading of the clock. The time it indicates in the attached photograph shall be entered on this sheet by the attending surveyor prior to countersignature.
12:05
